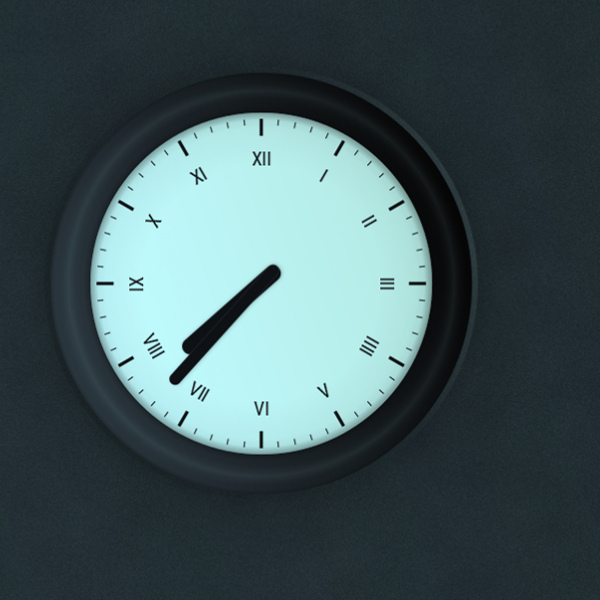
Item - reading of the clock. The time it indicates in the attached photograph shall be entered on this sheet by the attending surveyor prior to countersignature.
7:37
